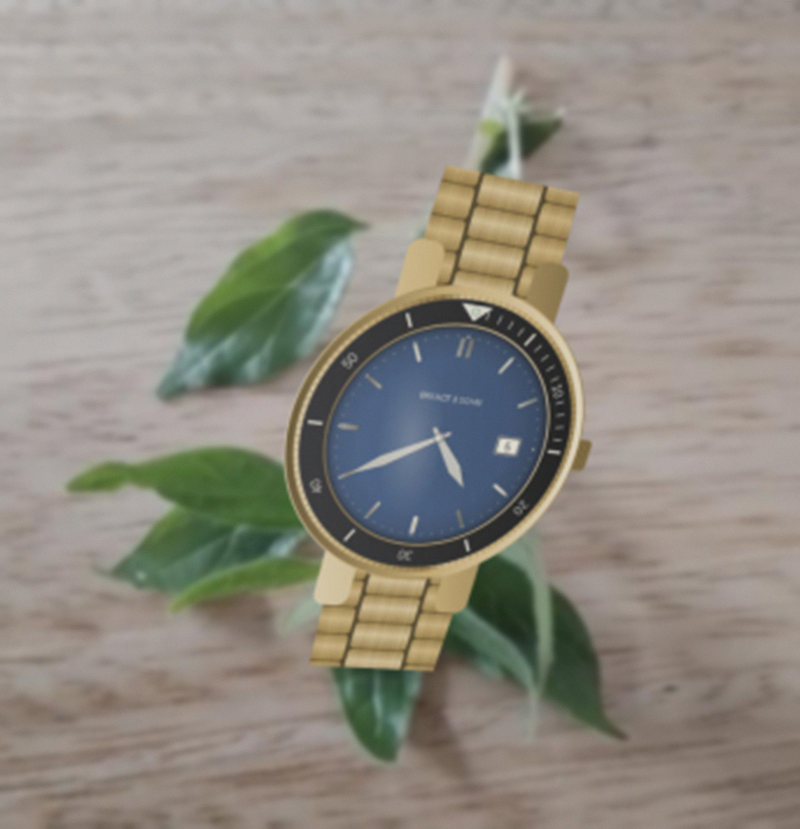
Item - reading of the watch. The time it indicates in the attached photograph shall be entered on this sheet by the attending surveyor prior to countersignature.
4:40
